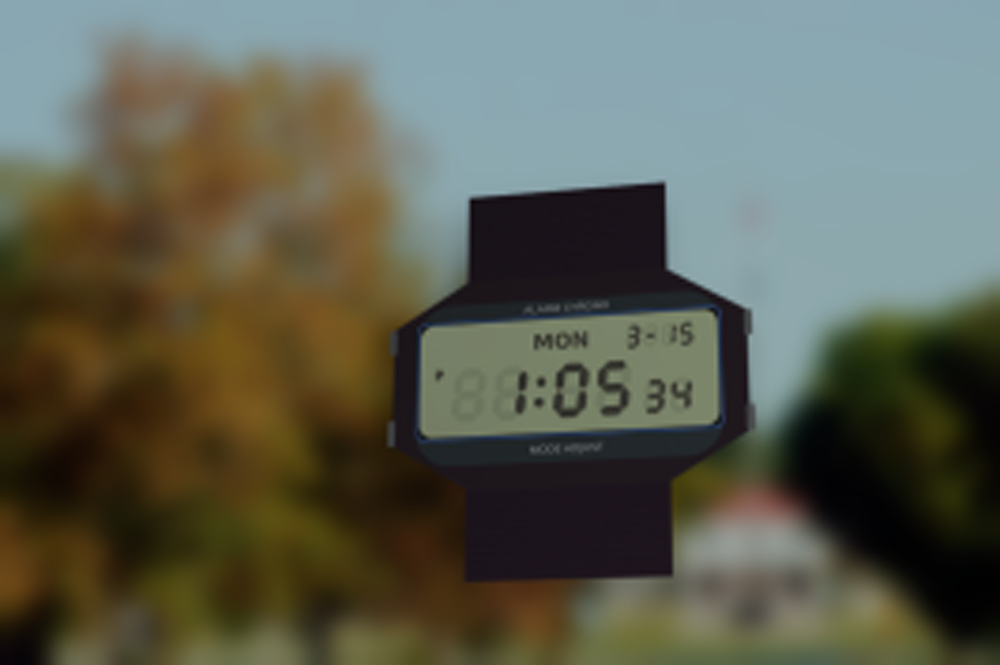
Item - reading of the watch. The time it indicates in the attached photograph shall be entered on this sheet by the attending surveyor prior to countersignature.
1:05:34
